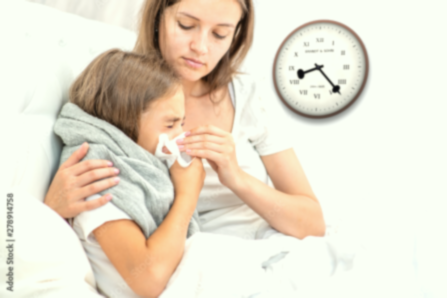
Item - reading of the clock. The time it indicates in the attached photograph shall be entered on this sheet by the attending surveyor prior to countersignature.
8:23
